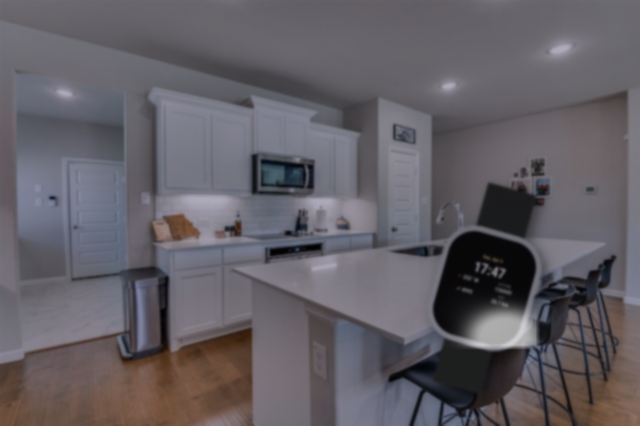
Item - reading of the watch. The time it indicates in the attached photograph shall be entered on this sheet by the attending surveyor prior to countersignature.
17:47
